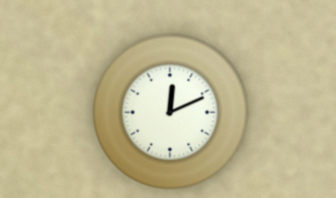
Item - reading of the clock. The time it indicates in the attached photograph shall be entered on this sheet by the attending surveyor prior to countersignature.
12:11
